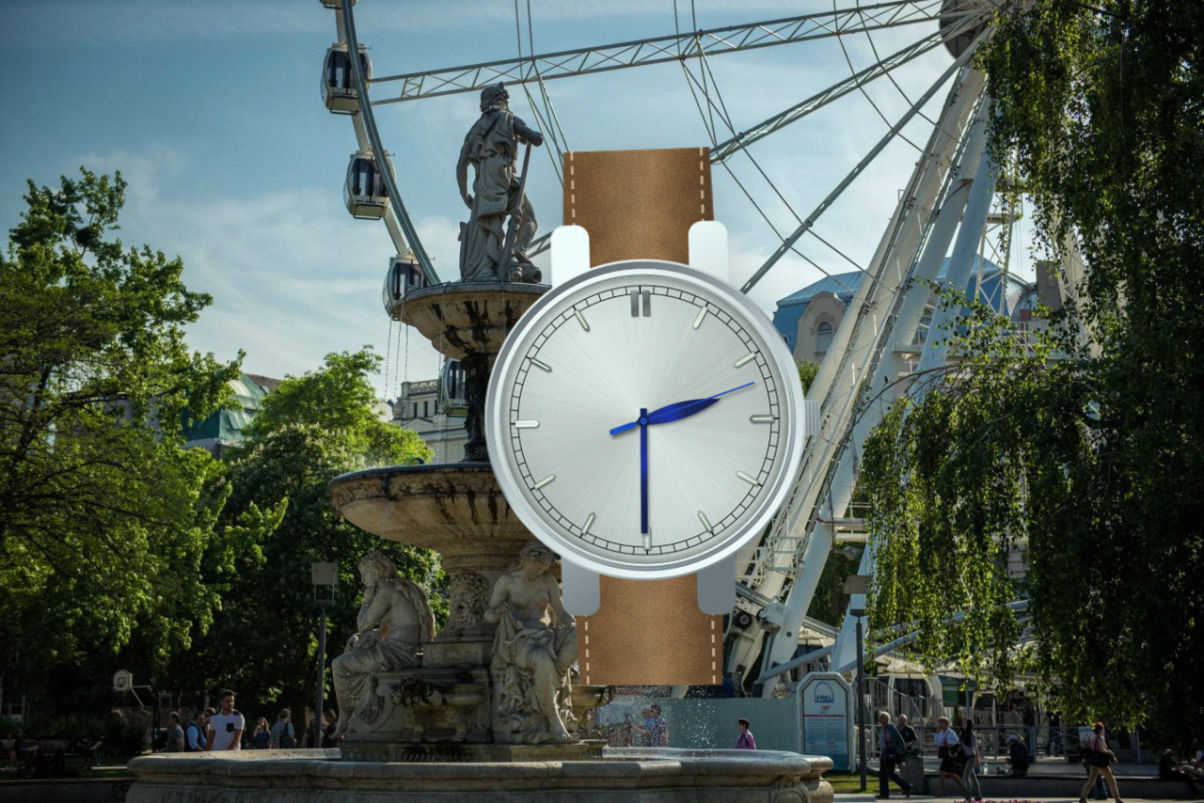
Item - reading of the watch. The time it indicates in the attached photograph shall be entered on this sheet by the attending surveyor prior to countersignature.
2:30:12
